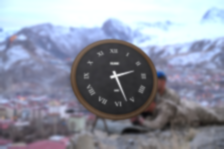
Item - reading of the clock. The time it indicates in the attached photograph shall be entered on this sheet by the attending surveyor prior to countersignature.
2:27
